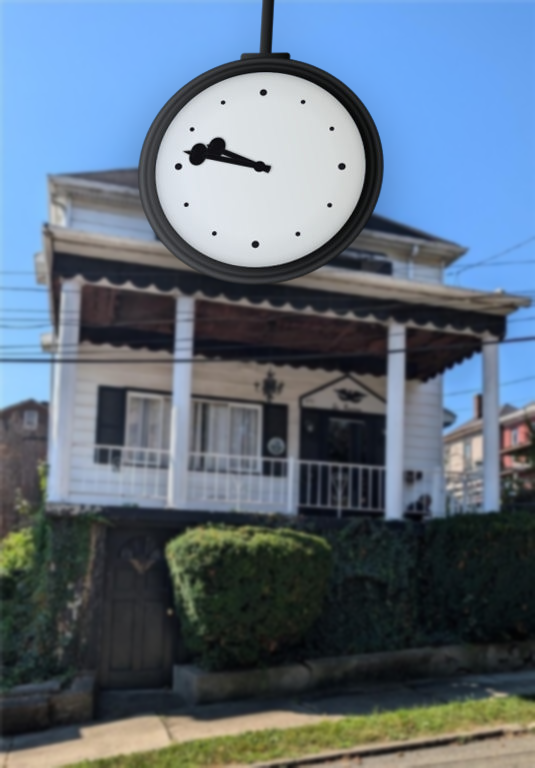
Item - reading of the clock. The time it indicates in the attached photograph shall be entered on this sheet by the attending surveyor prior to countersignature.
9:47
